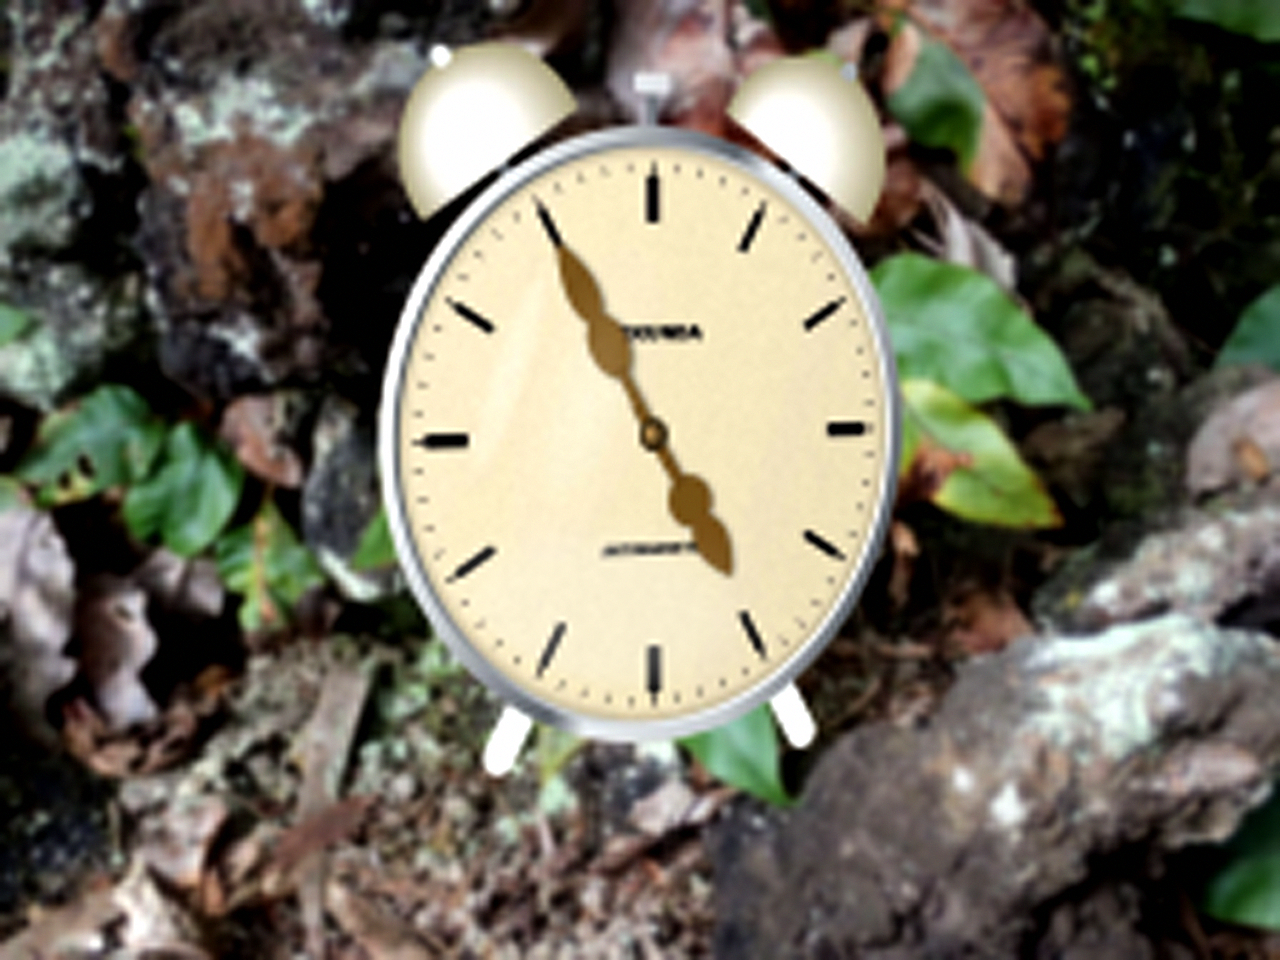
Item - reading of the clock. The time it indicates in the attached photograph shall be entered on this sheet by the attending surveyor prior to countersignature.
4:55
